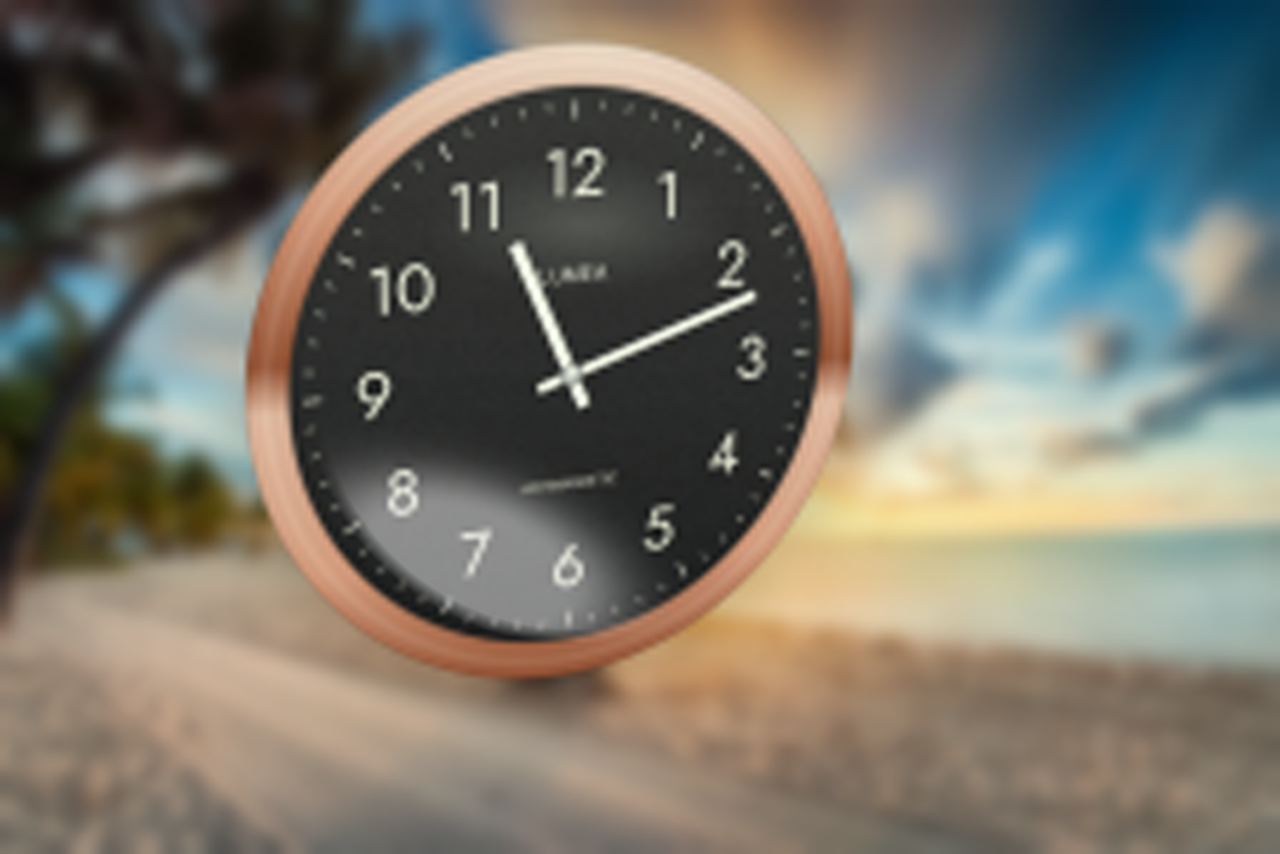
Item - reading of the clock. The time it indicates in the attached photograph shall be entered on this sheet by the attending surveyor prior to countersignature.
11:12
